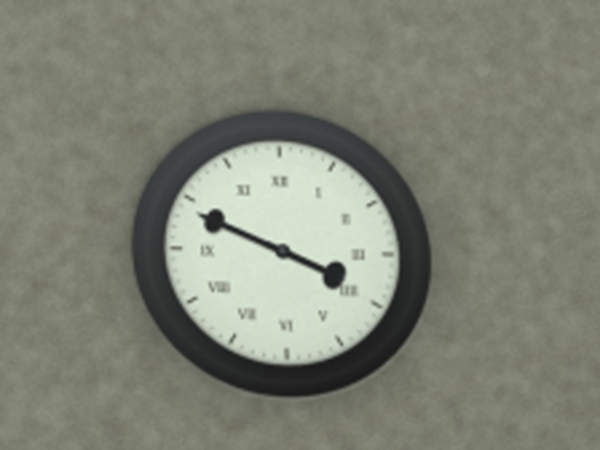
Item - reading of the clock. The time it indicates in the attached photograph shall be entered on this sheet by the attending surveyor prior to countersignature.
3:49
